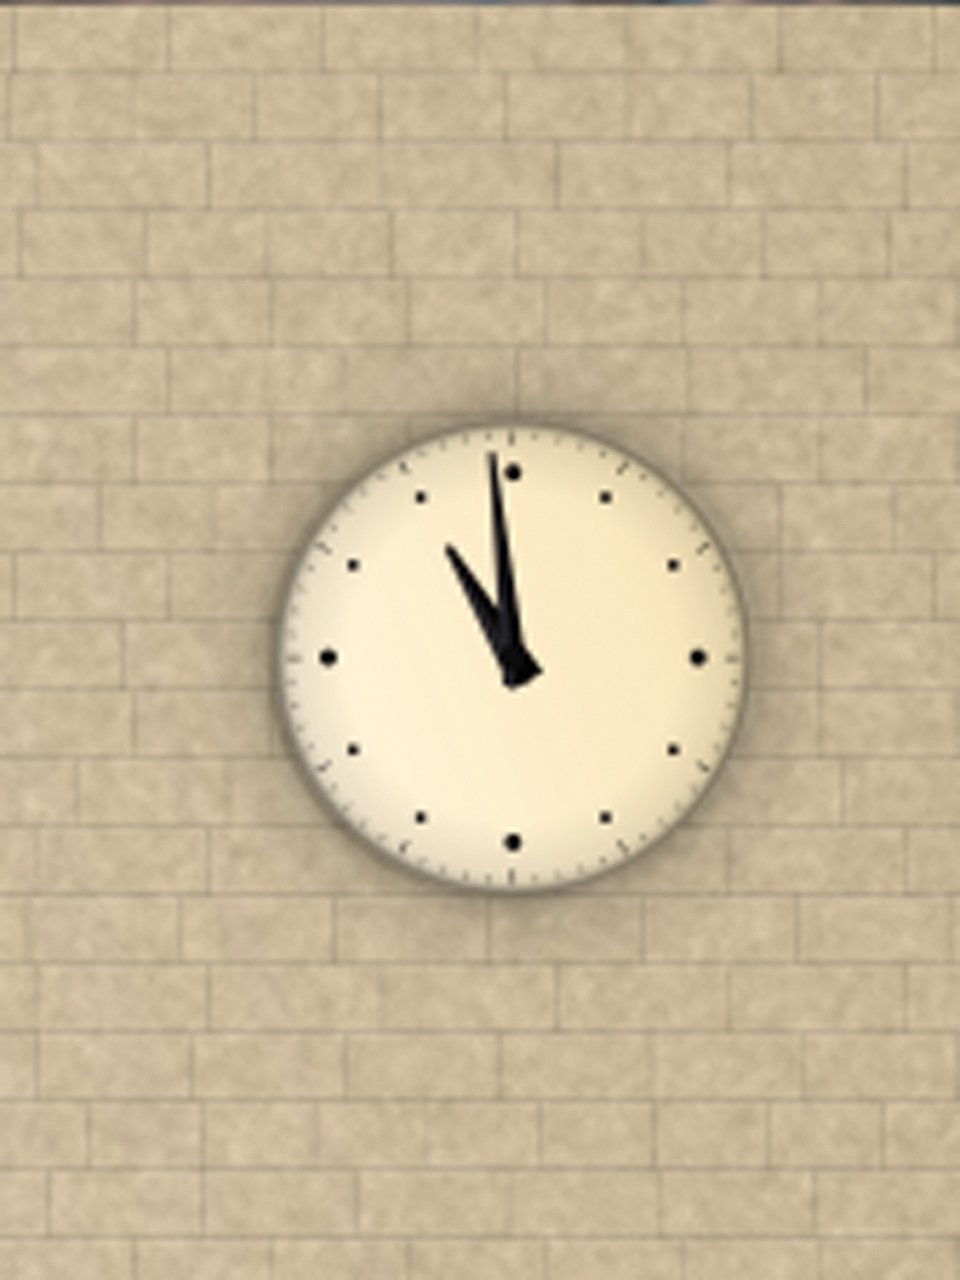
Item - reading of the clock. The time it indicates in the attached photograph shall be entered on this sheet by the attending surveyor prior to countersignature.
10:59
